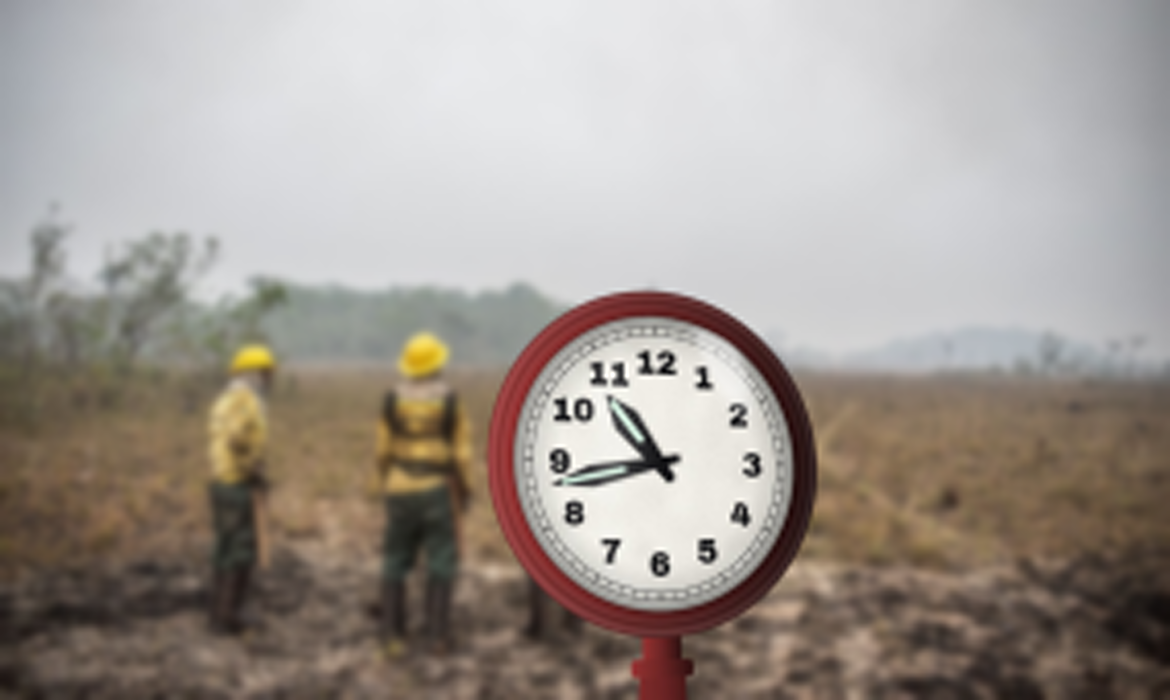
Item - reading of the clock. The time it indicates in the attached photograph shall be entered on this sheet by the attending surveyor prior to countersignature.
10:43
